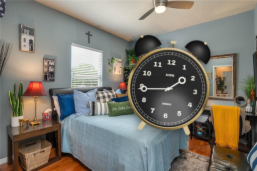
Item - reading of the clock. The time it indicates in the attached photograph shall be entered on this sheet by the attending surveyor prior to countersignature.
1:44
